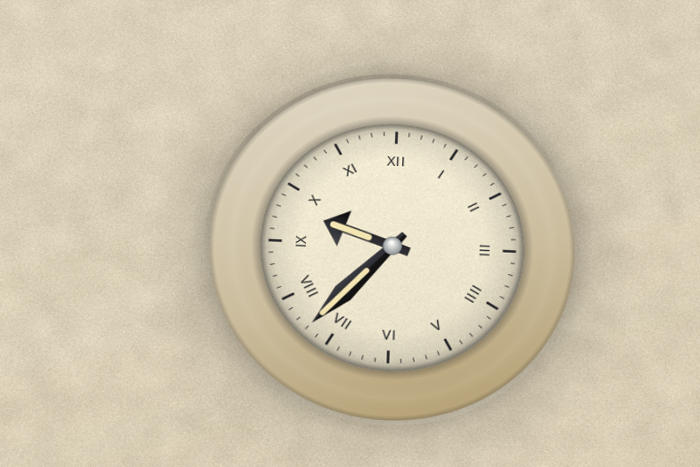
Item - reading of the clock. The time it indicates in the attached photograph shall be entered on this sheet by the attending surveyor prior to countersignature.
9:37
